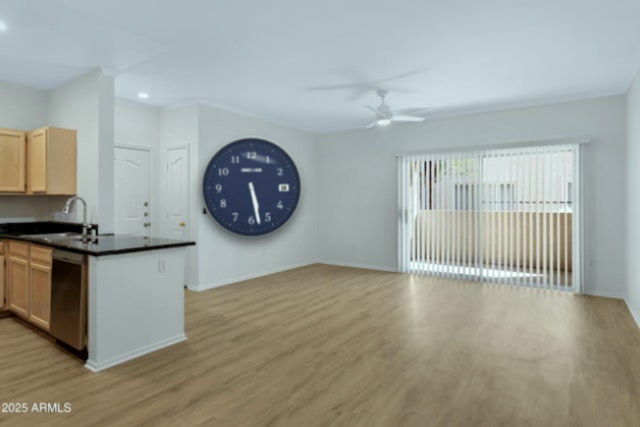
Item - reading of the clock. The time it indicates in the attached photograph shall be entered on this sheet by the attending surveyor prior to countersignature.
5:28
